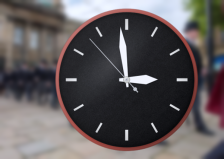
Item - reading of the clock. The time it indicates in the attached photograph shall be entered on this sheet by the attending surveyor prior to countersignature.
2:58:53
